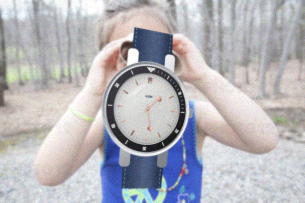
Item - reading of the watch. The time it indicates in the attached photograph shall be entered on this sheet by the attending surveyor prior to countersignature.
1:28
